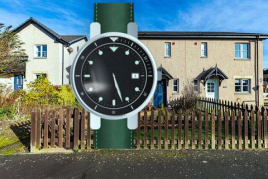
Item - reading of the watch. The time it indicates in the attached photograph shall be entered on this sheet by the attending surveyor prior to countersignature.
5:27
